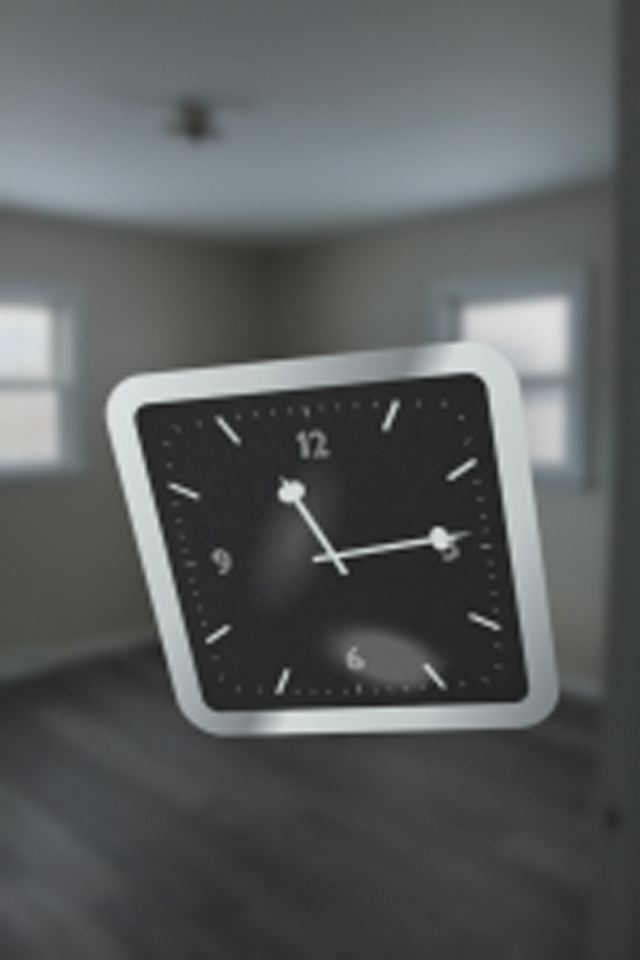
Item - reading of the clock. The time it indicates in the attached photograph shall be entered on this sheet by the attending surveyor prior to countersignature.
11:14
